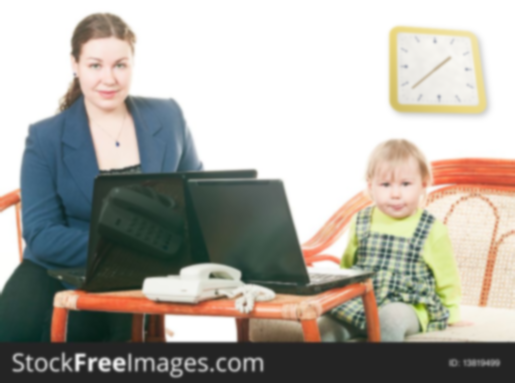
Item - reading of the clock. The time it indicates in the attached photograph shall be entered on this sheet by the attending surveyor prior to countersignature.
1:38
